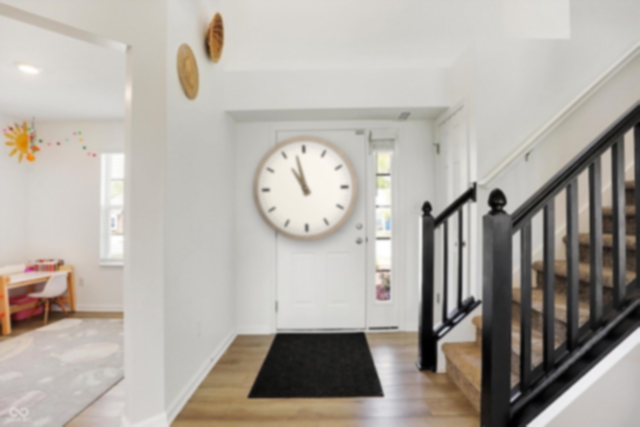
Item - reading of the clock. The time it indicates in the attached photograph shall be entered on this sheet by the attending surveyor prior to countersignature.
10:58
